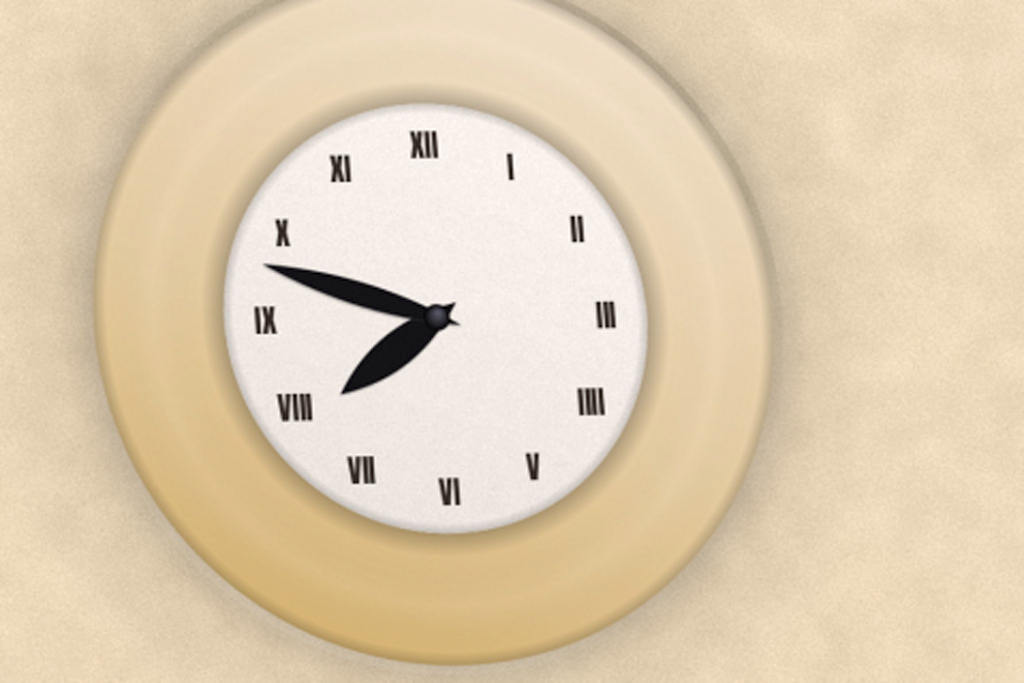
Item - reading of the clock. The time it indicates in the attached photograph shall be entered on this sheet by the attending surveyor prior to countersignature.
7:48
